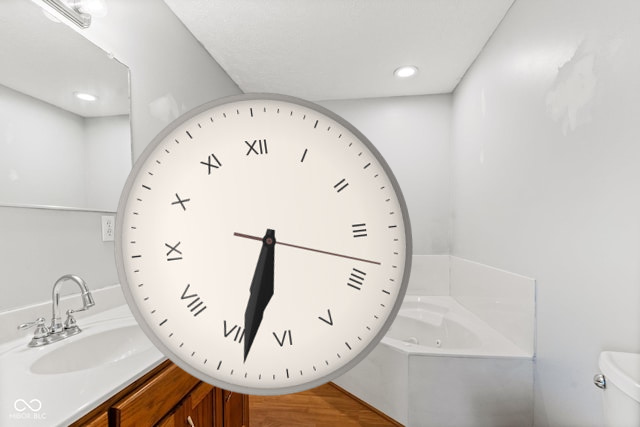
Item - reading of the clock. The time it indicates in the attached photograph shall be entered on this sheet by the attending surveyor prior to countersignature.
6:33:18
